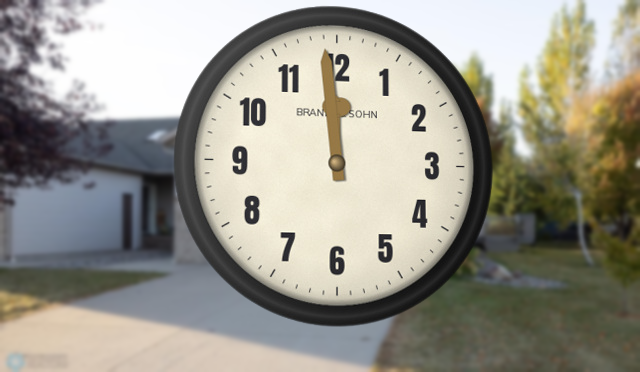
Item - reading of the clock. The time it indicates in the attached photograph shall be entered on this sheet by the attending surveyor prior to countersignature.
11:59
